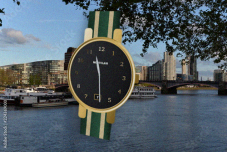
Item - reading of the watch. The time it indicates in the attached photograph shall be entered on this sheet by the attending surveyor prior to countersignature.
11:29
